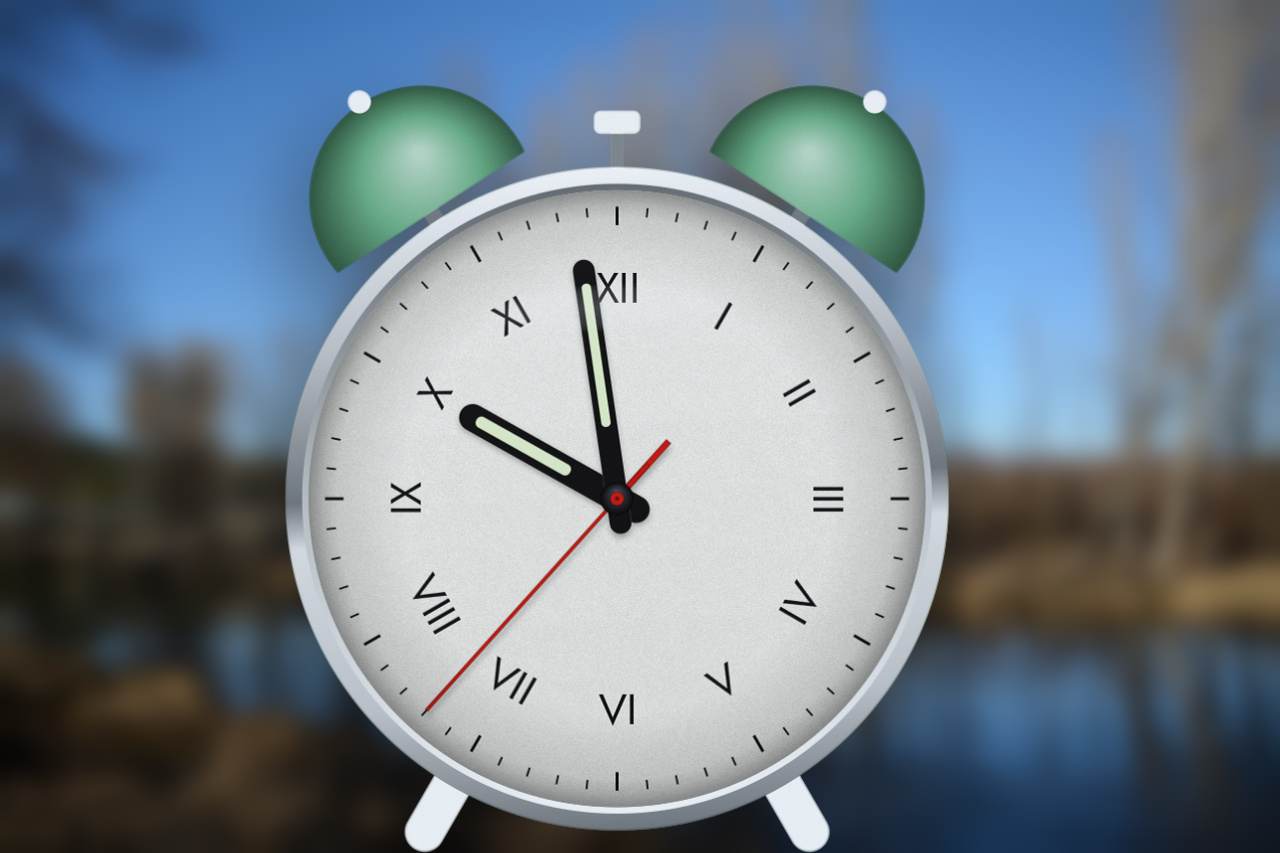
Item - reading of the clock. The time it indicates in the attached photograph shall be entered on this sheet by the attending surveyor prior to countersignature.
9:58:37
